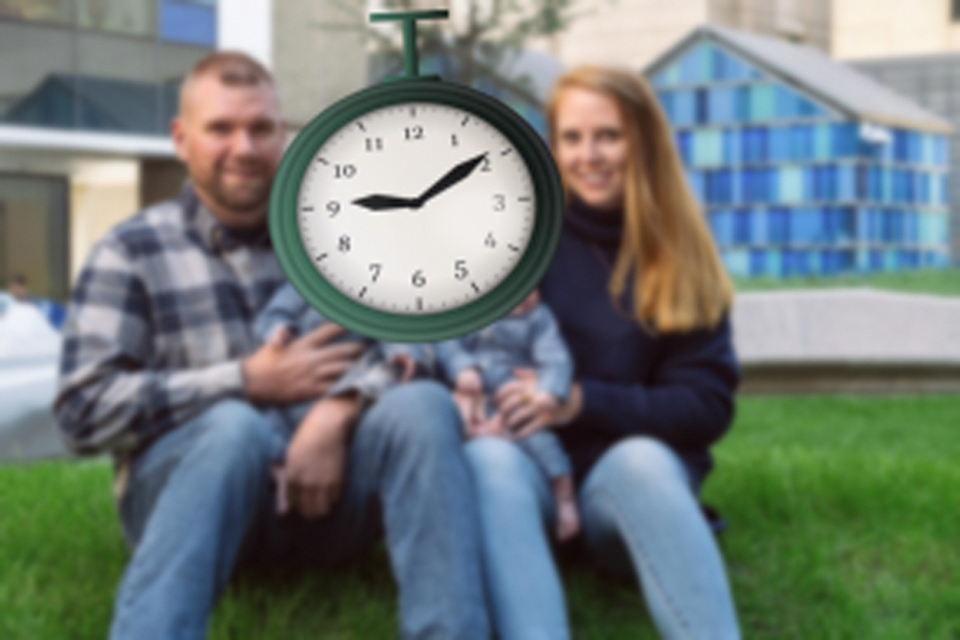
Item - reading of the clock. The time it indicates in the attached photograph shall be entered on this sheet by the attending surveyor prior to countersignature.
9:09
